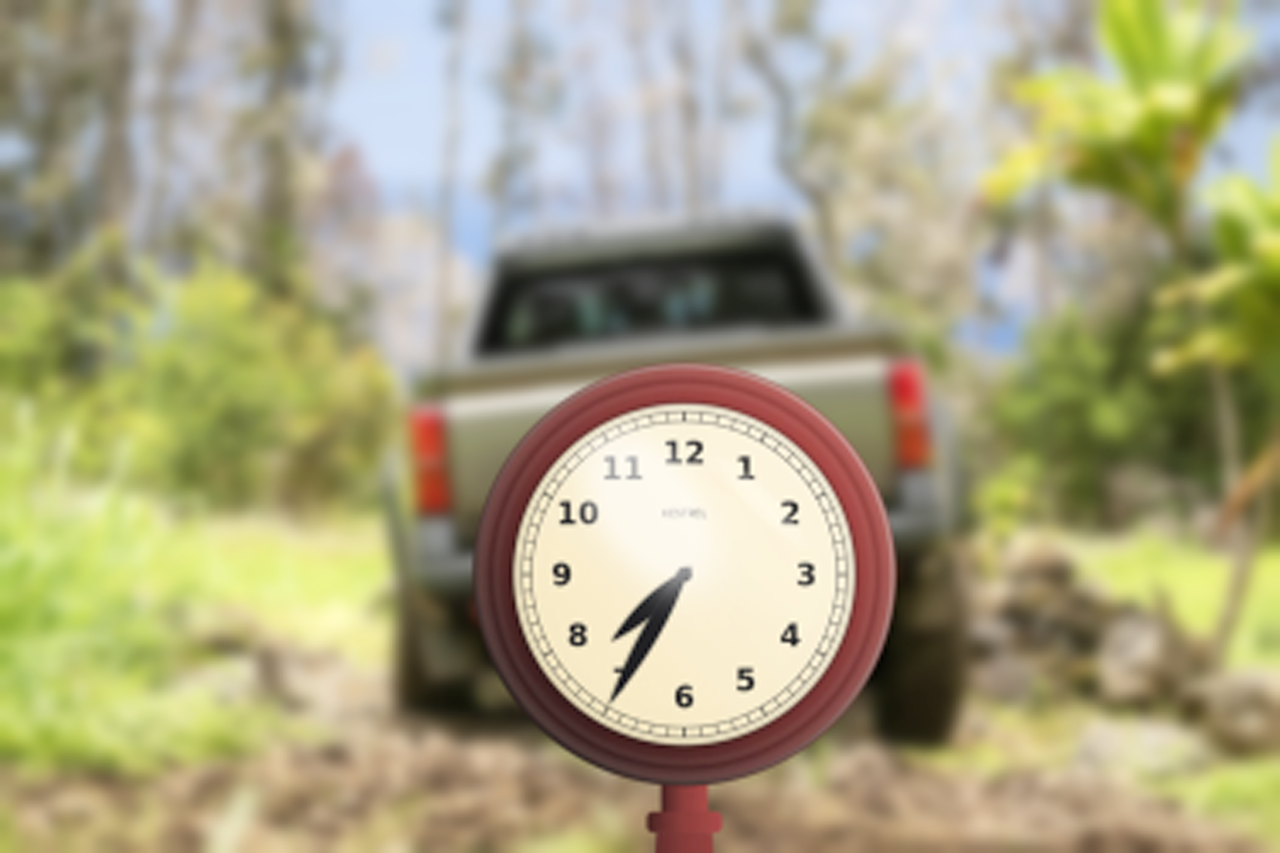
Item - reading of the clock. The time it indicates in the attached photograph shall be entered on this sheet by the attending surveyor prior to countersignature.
7:35
